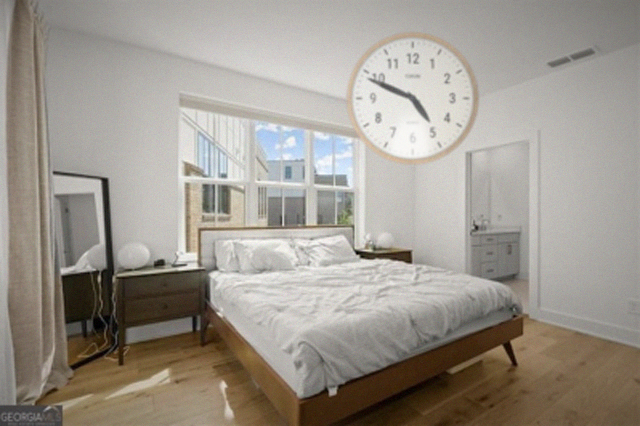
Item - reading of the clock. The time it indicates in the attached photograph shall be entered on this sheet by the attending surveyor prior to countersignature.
4:49
